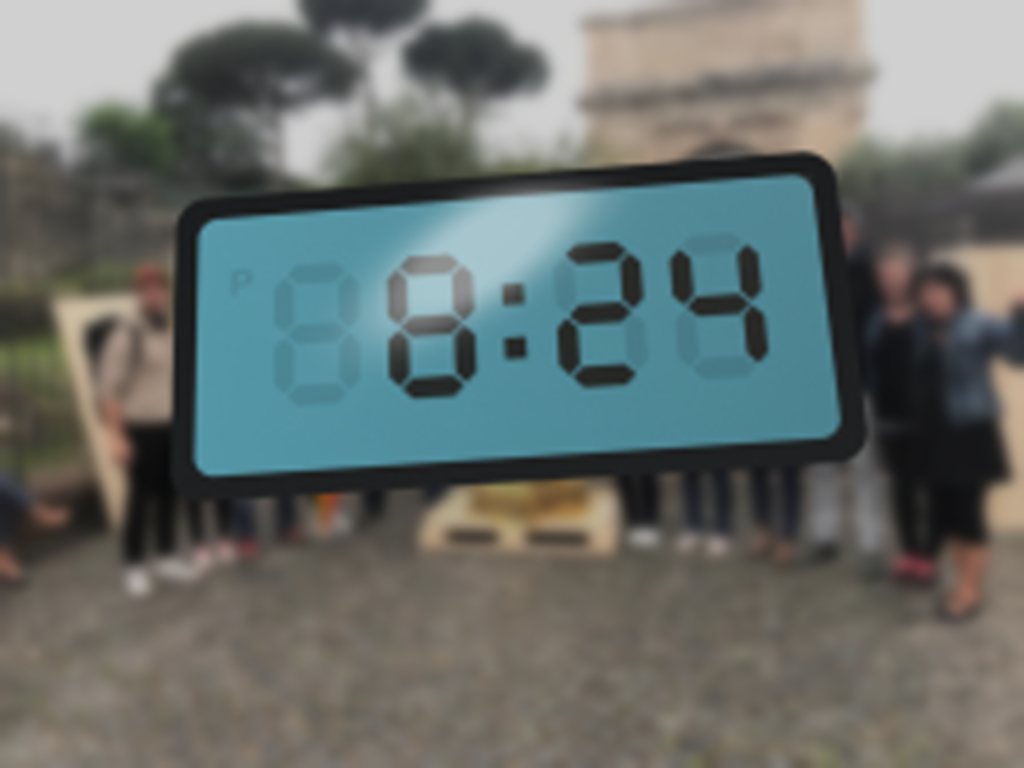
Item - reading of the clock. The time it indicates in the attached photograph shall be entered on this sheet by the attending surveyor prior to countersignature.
8:24
